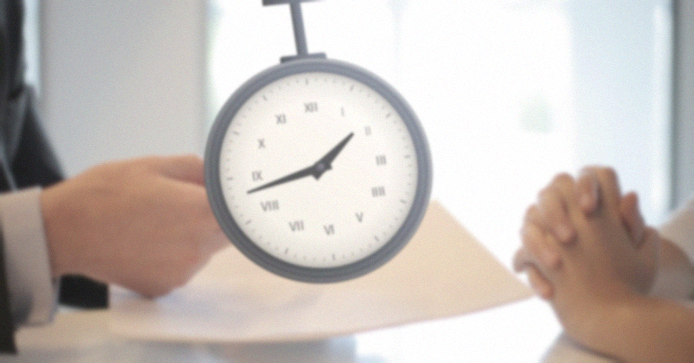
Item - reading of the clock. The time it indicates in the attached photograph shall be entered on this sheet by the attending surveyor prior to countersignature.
1:43
